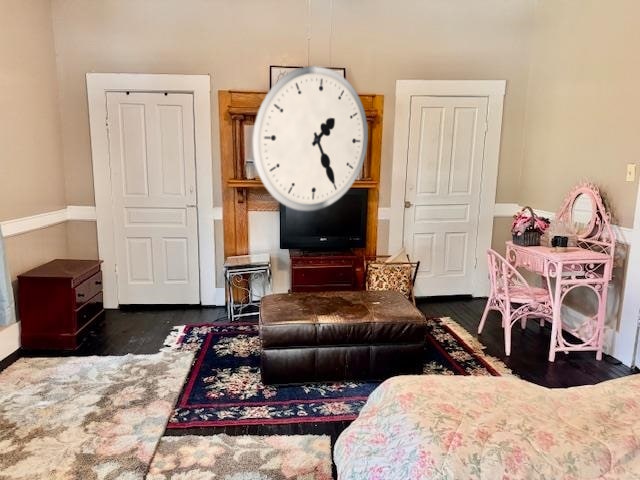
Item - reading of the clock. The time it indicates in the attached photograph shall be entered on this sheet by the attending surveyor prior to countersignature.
1:25
